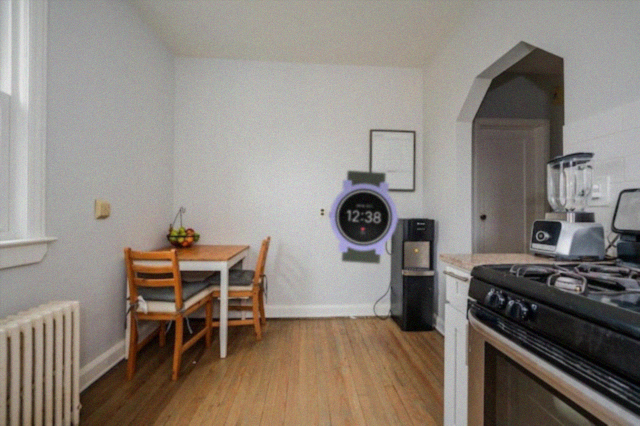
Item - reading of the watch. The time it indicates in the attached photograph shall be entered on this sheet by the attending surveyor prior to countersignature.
12:38
